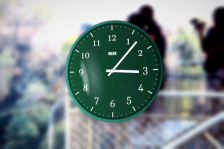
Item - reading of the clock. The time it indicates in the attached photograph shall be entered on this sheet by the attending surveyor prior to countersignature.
3:07
